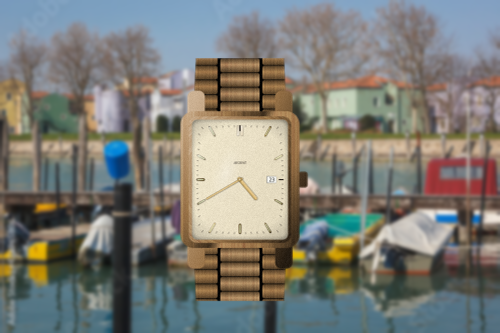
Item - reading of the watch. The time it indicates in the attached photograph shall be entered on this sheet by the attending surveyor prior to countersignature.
4:40
